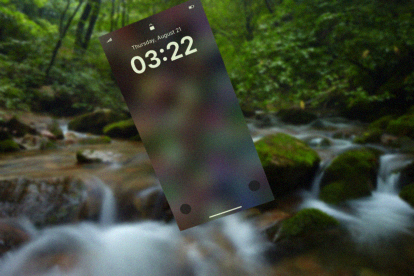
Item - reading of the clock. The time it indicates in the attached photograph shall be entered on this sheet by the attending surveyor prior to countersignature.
3:22
